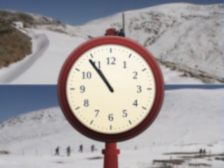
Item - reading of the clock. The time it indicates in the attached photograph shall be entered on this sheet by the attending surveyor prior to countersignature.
10:54
